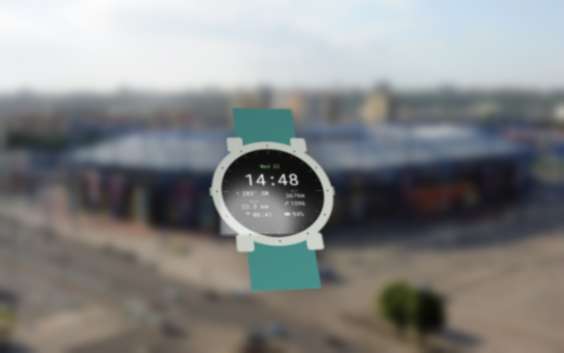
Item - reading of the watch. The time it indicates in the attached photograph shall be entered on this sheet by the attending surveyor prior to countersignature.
14:48
